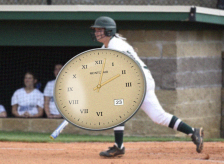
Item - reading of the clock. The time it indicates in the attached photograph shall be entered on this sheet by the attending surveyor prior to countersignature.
2:02
